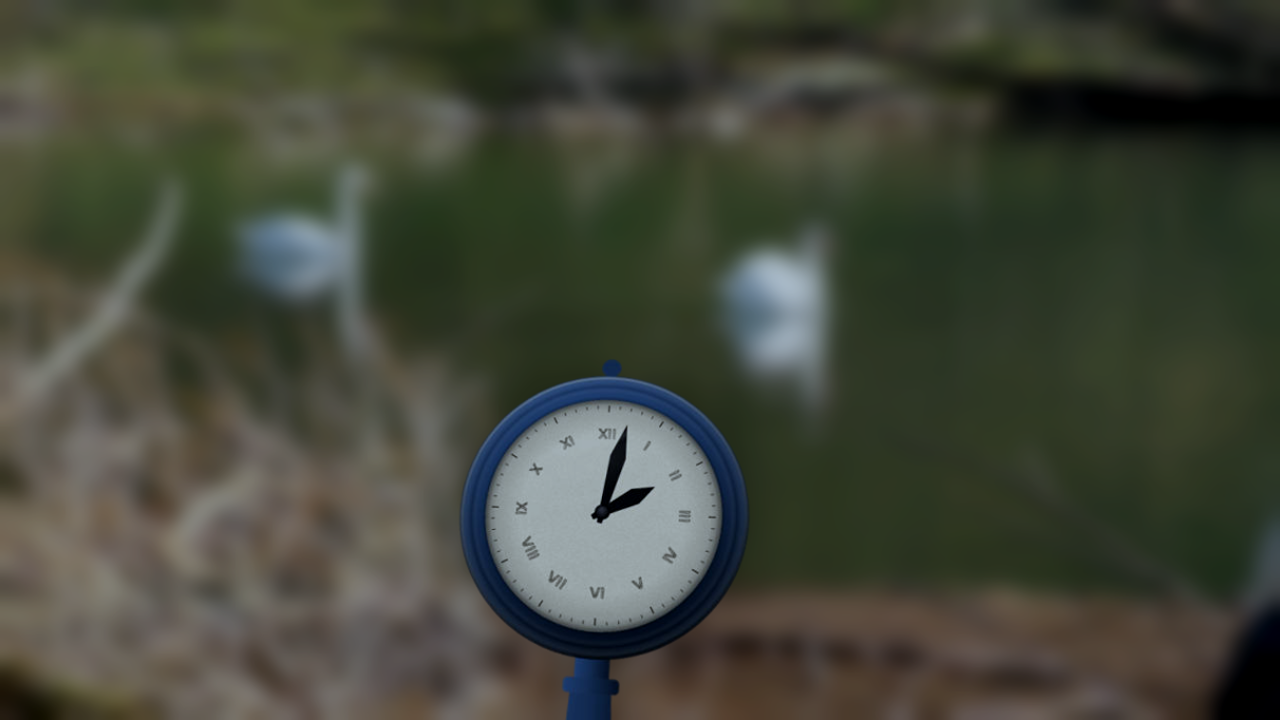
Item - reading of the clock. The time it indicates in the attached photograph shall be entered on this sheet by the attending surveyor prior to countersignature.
2:02
